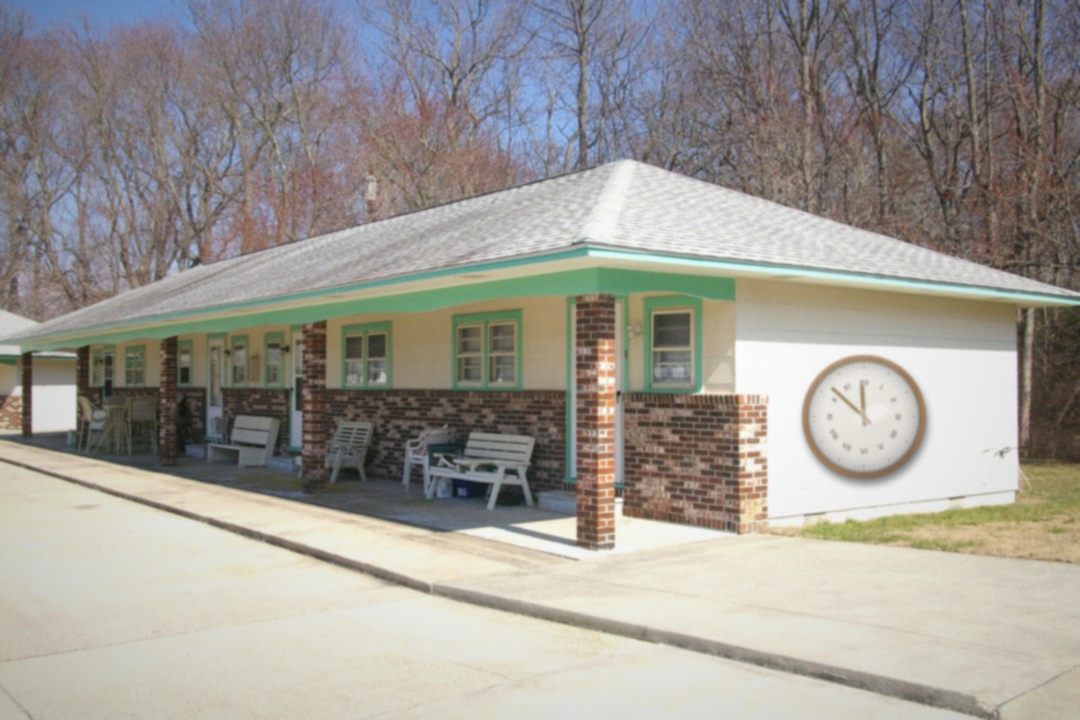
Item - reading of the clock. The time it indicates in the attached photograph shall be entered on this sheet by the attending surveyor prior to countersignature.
11:52
